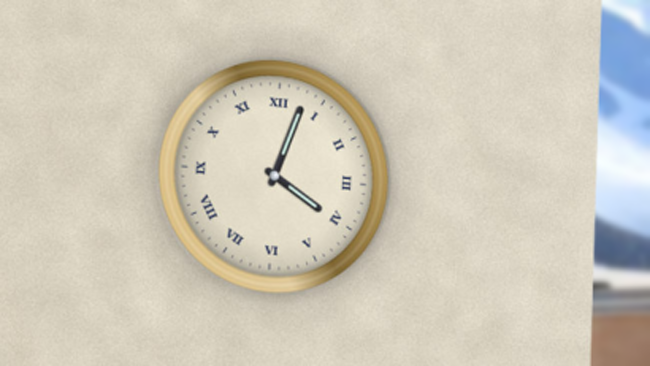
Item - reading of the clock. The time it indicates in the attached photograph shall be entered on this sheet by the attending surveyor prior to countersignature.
4:03
